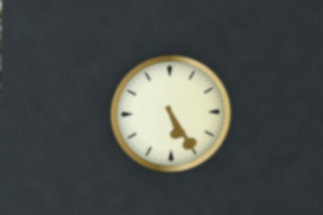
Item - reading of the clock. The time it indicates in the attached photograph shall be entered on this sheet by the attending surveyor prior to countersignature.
5:25
